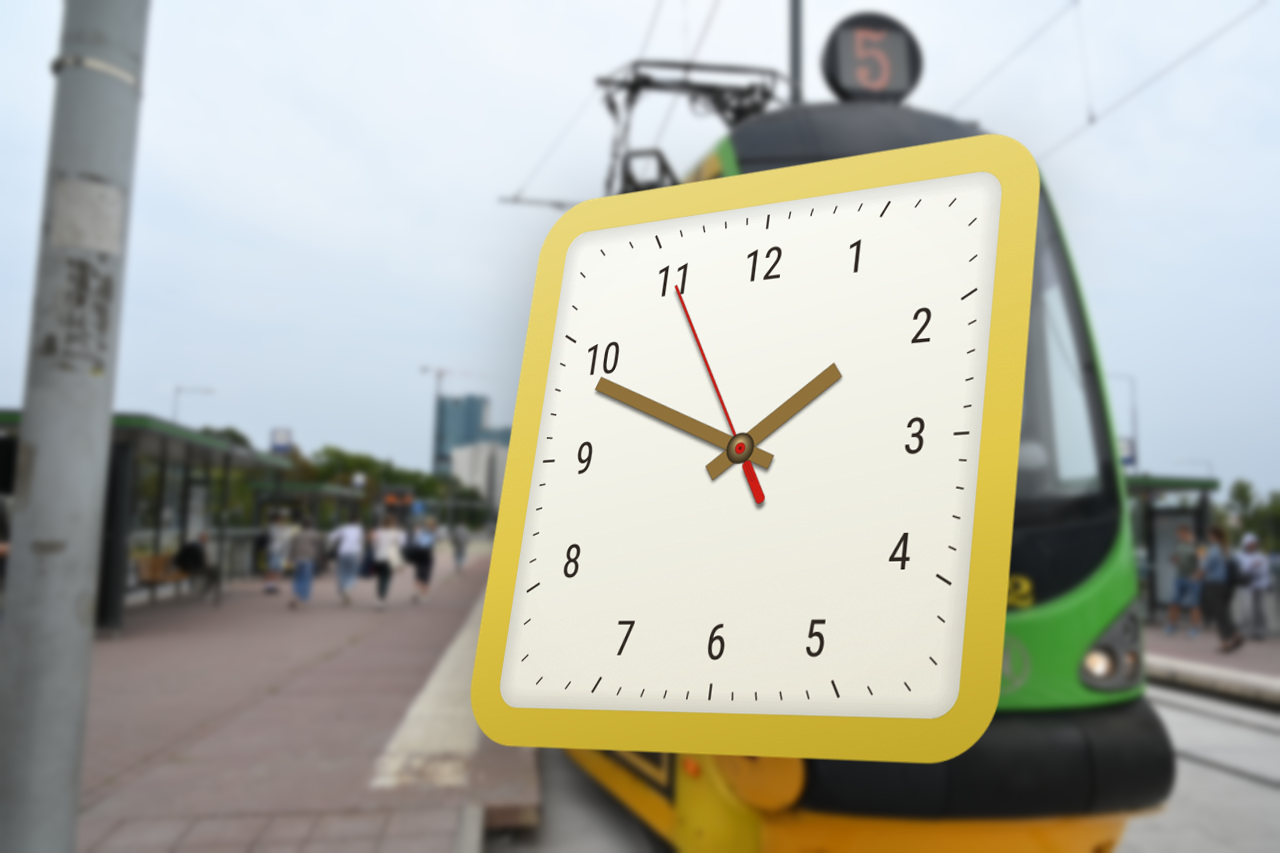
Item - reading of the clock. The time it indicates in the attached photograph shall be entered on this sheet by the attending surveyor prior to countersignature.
1:48:55
